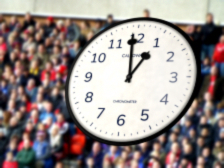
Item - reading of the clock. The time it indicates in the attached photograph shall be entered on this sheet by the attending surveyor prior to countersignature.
12:59
